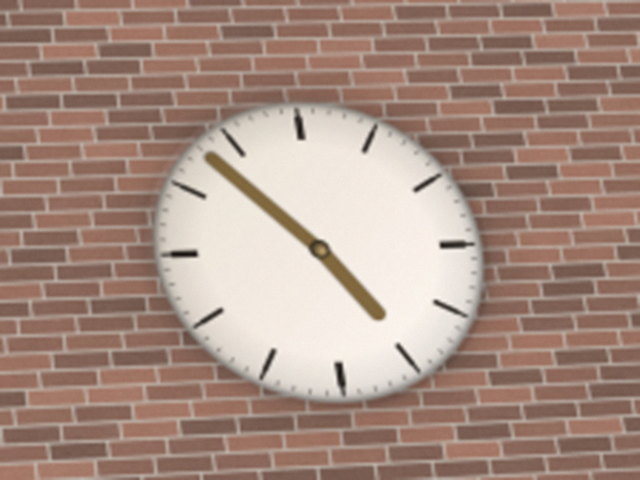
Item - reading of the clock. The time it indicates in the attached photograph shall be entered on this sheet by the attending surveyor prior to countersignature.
4:53
